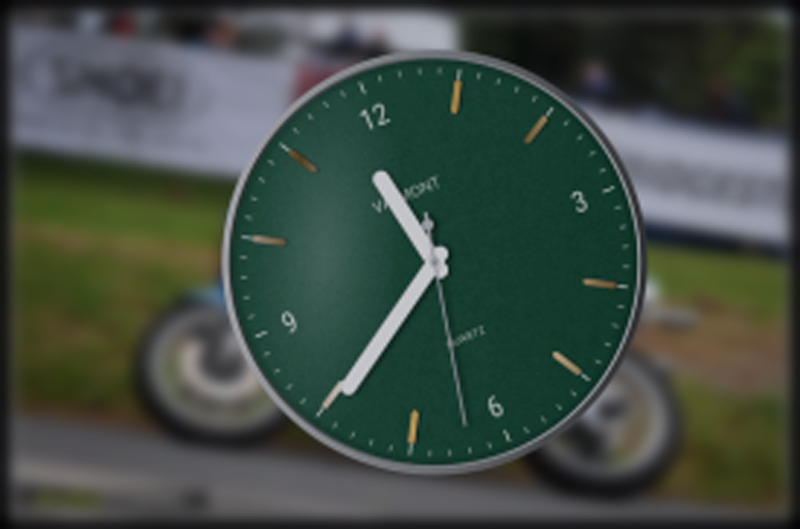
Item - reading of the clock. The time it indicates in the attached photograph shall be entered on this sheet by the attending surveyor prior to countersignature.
11:39:32
